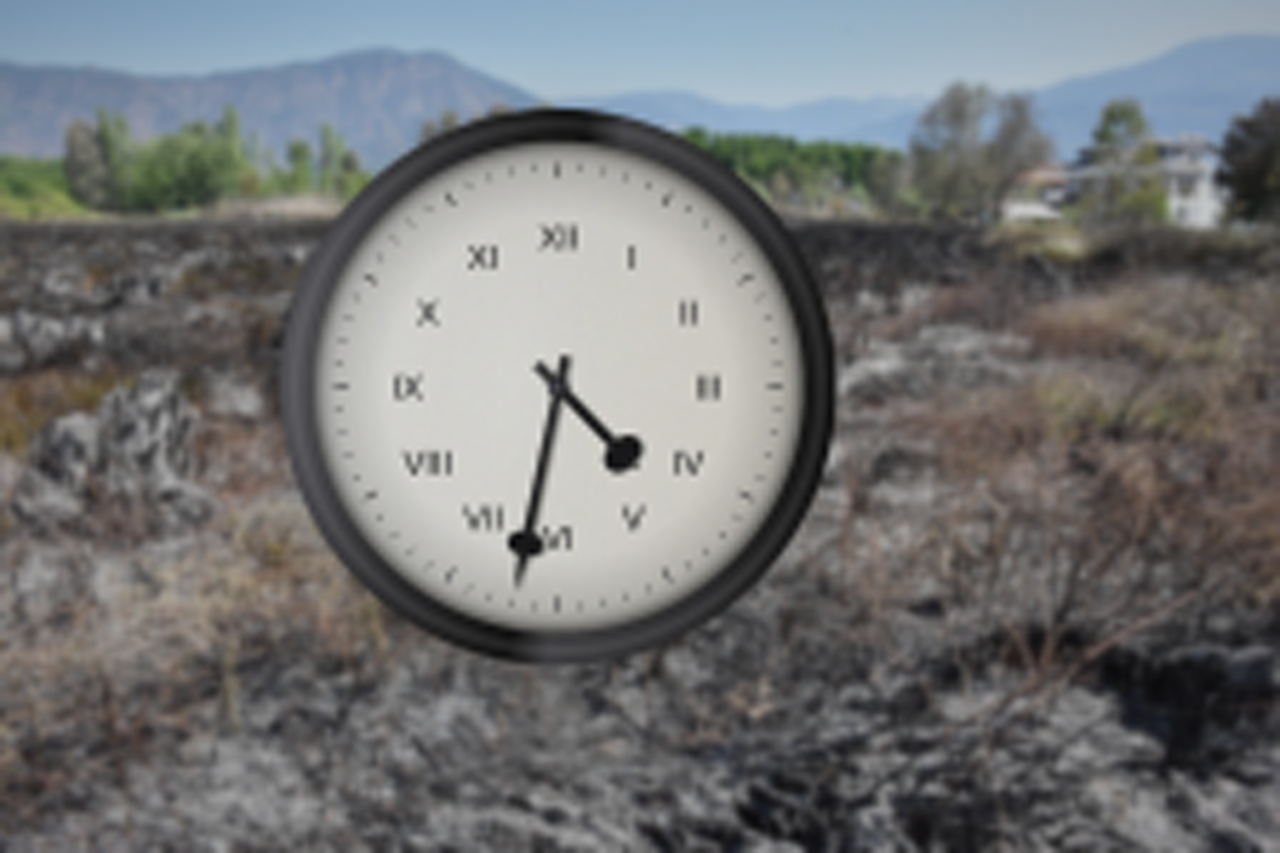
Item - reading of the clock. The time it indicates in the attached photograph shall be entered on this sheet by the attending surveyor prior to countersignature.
4:32
